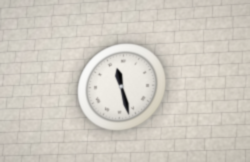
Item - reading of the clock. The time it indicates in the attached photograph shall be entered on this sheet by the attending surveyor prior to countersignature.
11:27
